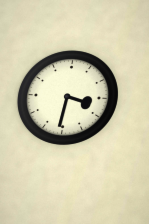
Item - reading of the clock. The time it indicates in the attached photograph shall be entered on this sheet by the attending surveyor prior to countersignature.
3:31
